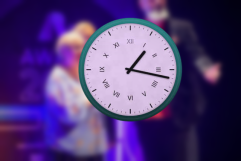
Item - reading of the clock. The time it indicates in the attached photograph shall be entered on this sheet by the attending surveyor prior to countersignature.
1:17
